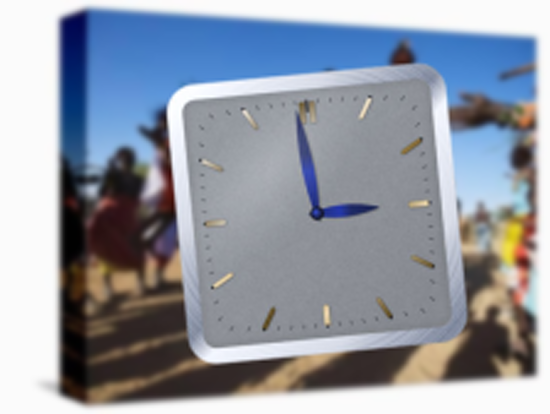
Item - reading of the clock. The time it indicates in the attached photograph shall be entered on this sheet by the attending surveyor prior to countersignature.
2:59
